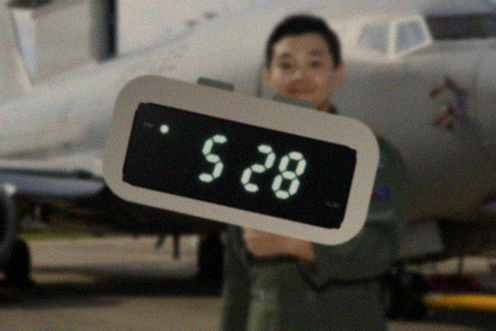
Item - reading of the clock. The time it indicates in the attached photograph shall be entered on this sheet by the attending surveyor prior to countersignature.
5:28
